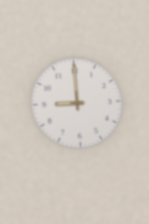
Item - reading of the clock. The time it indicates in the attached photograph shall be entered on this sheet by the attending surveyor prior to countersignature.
9:00
